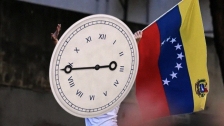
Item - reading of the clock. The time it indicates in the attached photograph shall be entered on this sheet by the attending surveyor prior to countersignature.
2:44
